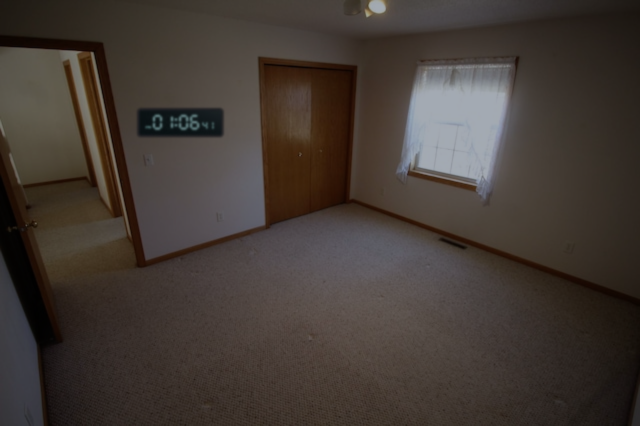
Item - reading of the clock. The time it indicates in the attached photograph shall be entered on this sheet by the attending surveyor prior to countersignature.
1:06
